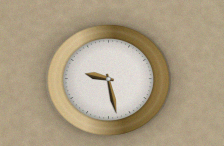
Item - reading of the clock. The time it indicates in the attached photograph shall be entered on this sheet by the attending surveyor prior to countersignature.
9:28
